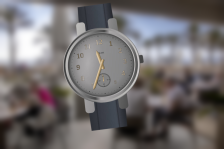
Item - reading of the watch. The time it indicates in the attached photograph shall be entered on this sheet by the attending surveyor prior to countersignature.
11:34
